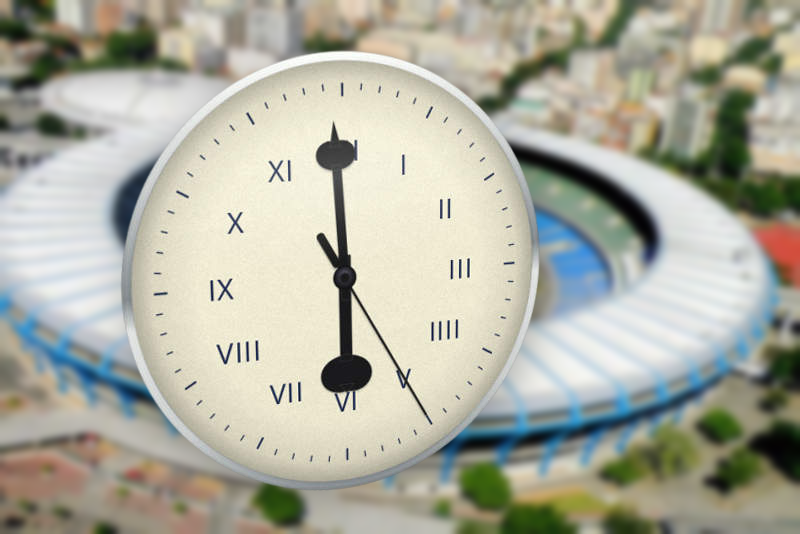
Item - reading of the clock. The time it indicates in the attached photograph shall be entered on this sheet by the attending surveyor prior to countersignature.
5:59:25
